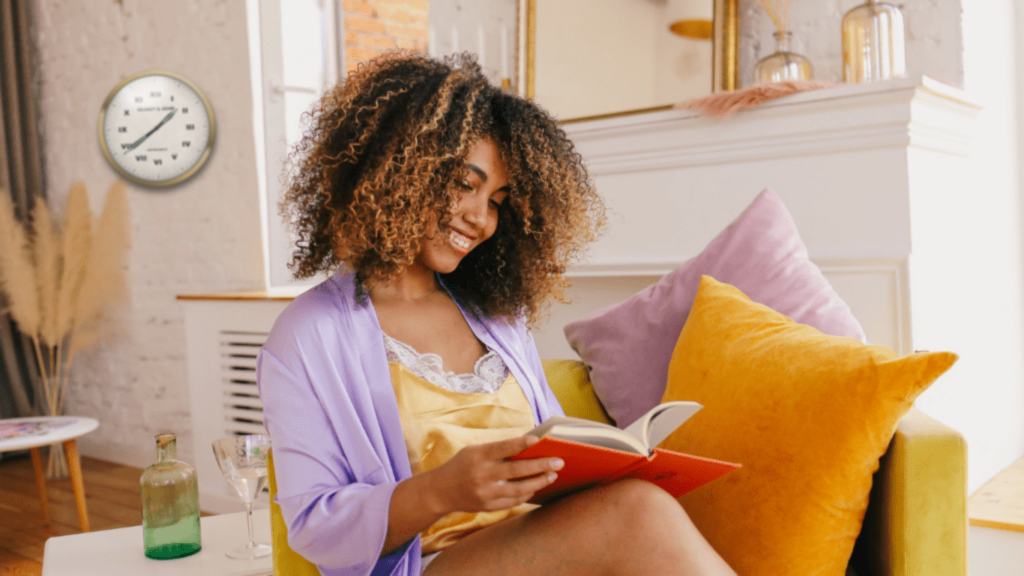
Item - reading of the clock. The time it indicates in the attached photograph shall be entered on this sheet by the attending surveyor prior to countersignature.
1:39
